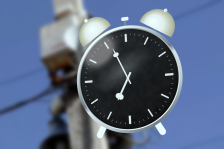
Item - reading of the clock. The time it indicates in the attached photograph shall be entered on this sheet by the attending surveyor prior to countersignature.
6:56
